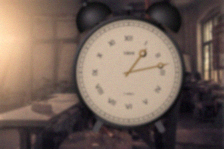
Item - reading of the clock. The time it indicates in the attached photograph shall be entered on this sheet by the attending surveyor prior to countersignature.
1:13
